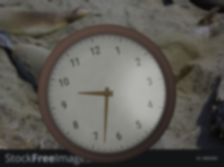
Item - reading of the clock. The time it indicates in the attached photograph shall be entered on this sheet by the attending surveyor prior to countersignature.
9:33
